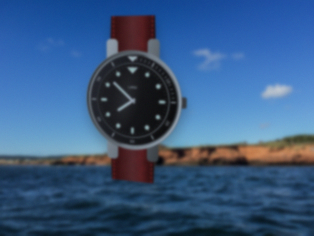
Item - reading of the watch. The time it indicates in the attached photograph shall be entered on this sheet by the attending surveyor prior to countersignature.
7:52
